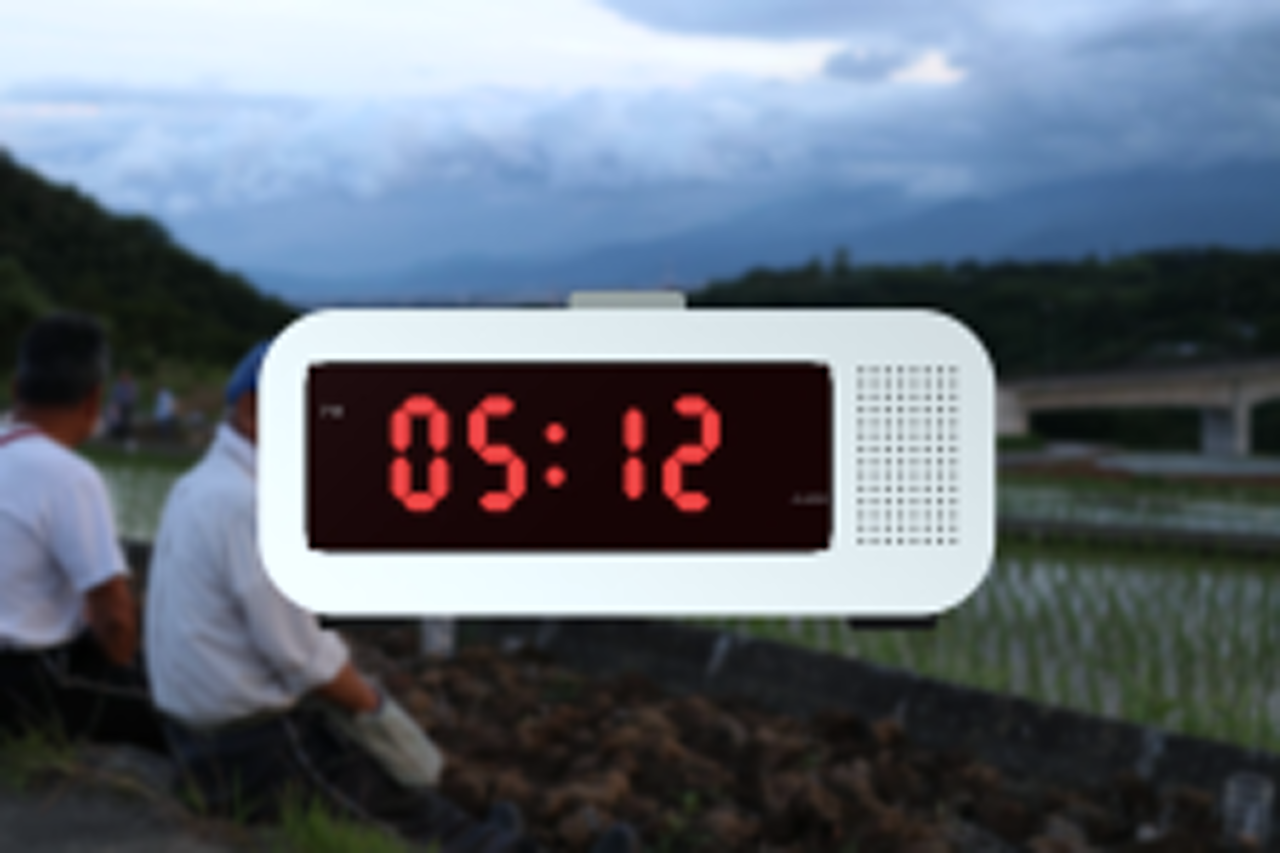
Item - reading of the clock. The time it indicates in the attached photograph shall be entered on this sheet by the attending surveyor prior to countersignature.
5:12
